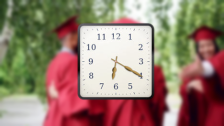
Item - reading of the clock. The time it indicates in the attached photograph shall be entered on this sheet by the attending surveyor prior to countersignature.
6:20
